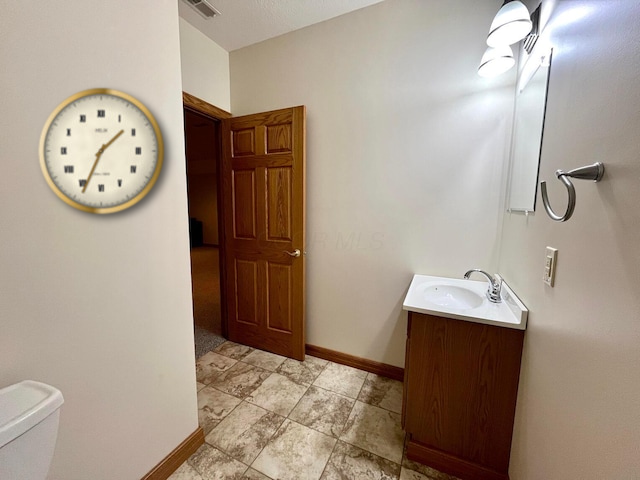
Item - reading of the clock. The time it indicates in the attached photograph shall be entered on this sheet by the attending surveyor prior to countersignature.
1:34
